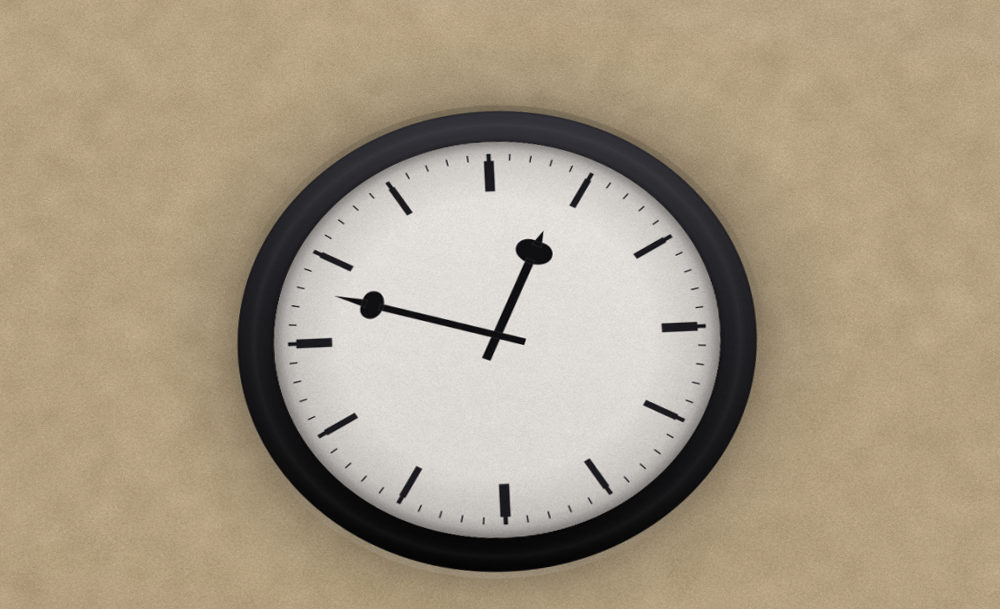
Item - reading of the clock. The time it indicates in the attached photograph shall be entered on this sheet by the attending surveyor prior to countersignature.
12:48
